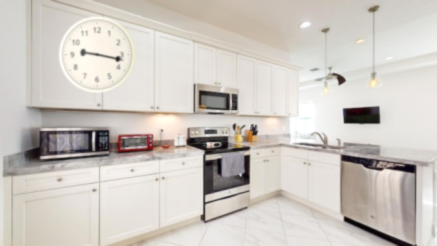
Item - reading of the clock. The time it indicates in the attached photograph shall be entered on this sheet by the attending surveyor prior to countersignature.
9:17
